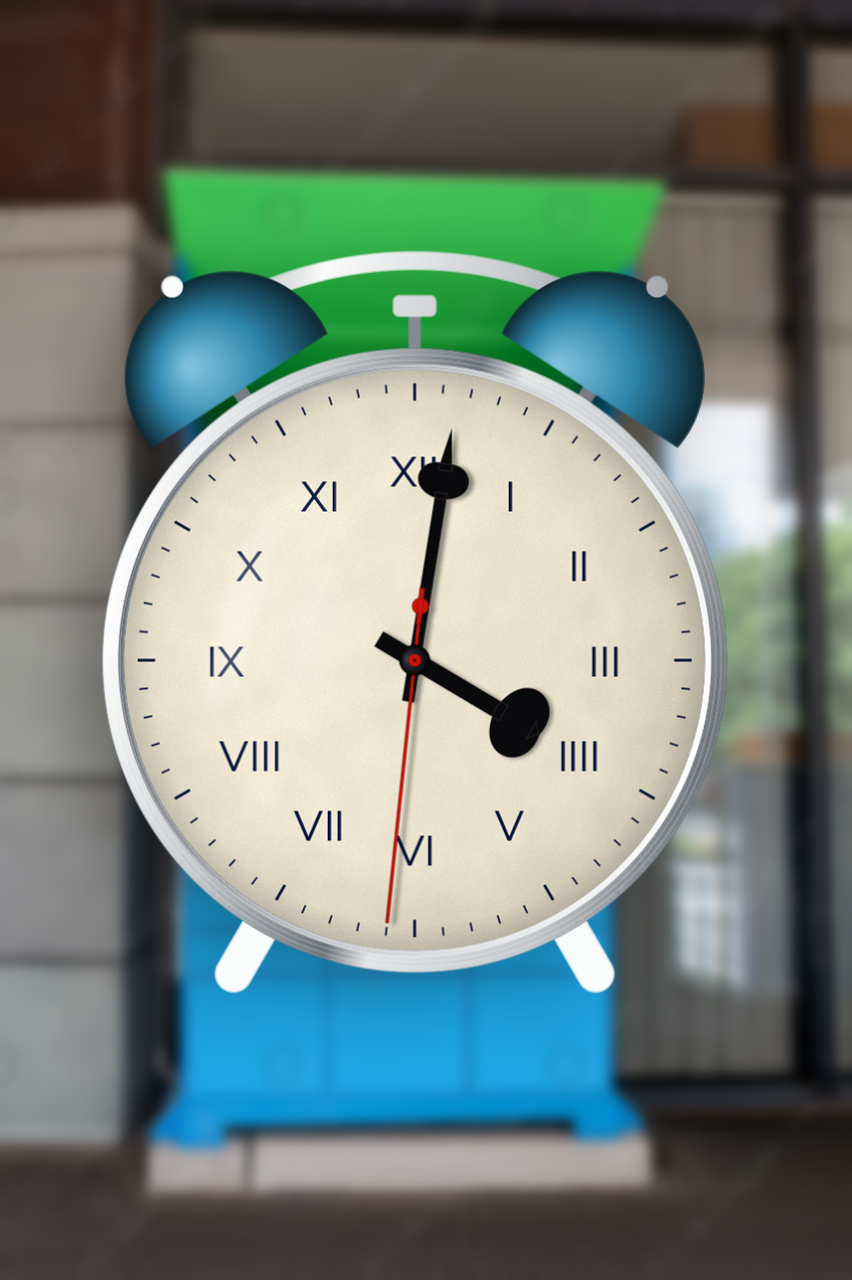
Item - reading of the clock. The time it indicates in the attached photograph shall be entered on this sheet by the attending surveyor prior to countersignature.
4:01:31
